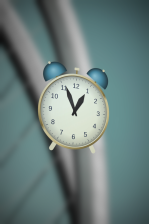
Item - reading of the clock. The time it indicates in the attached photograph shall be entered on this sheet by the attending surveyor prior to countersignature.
12:56
